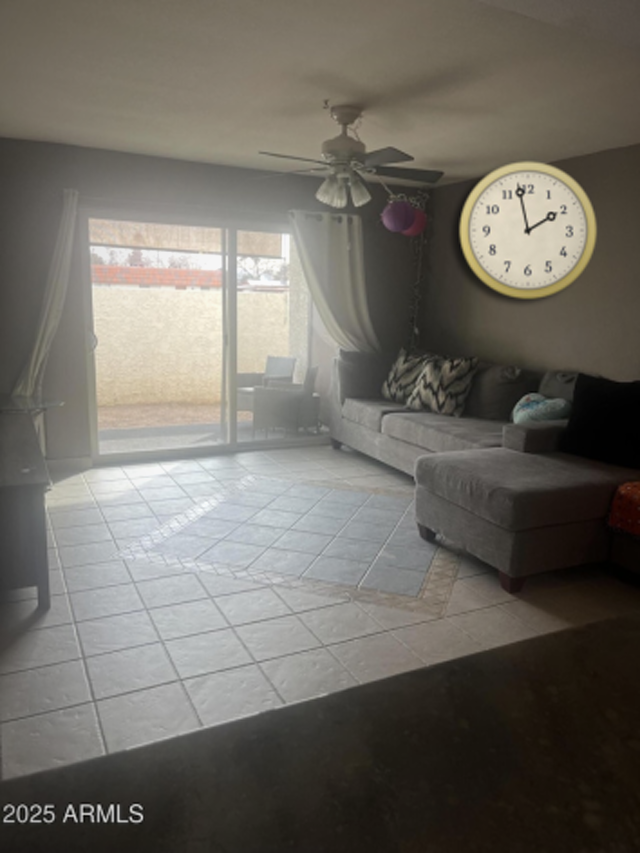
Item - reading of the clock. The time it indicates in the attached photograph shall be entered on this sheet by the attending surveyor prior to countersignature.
1:58
